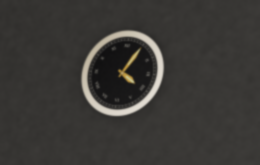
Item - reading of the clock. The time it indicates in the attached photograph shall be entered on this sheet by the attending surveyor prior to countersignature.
4:05
